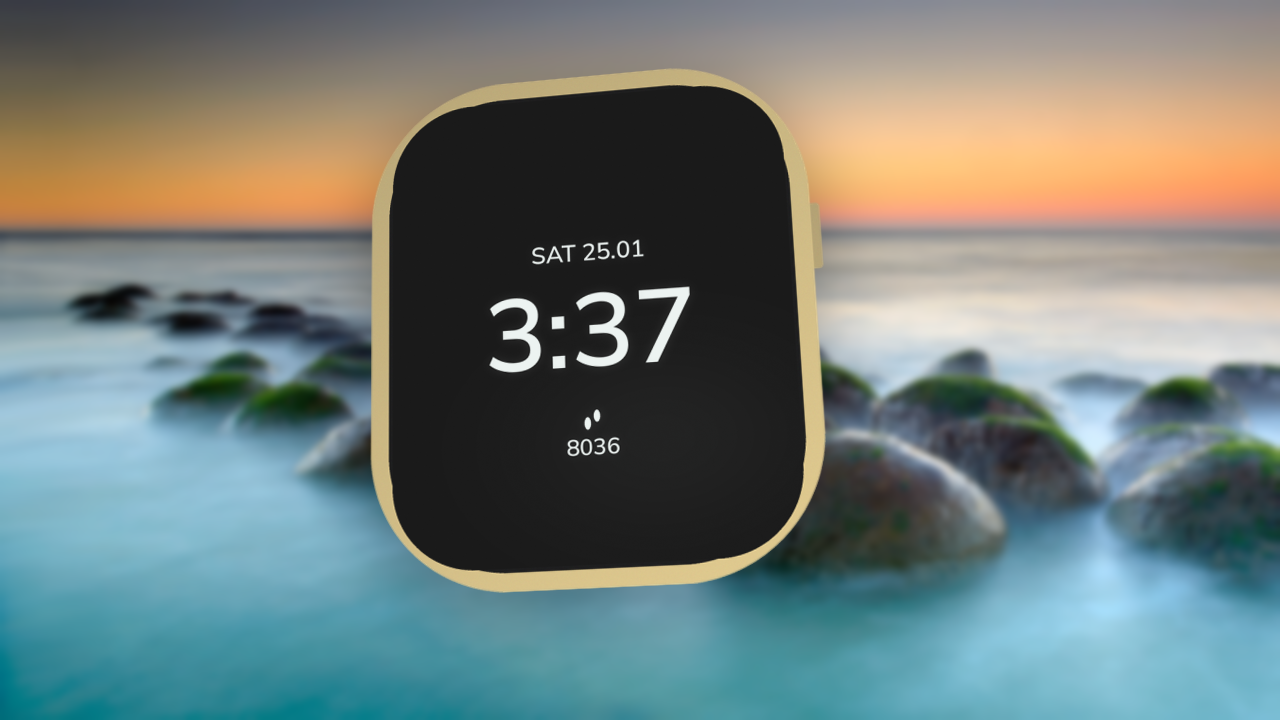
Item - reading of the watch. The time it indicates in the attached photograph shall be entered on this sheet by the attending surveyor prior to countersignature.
3:37
